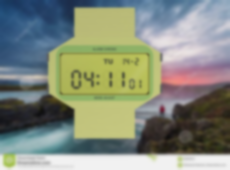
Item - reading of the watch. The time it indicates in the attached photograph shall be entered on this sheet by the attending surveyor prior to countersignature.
4:11
